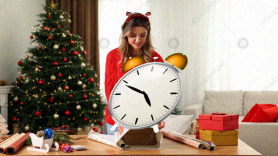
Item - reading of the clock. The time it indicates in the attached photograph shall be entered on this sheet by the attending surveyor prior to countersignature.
4:49
